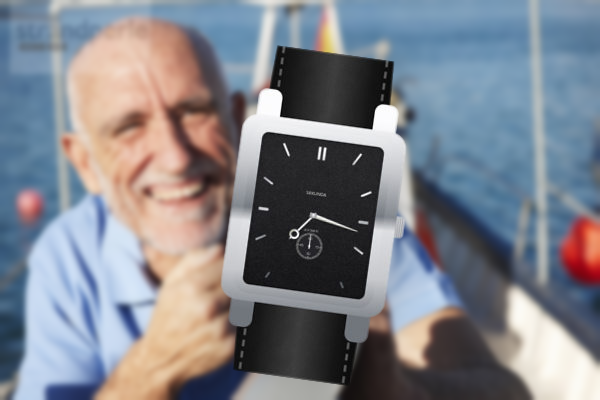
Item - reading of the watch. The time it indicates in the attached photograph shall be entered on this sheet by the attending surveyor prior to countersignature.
7:17
